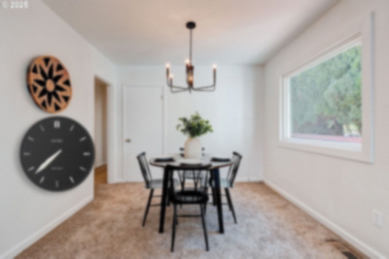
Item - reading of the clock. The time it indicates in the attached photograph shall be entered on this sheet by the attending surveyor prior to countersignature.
7:38
